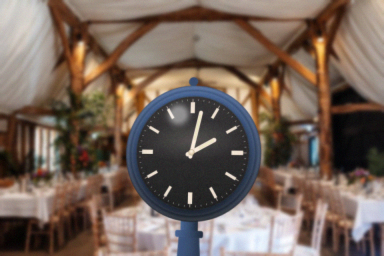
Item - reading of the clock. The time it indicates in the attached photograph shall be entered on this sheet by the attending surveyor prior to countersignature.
2:02
